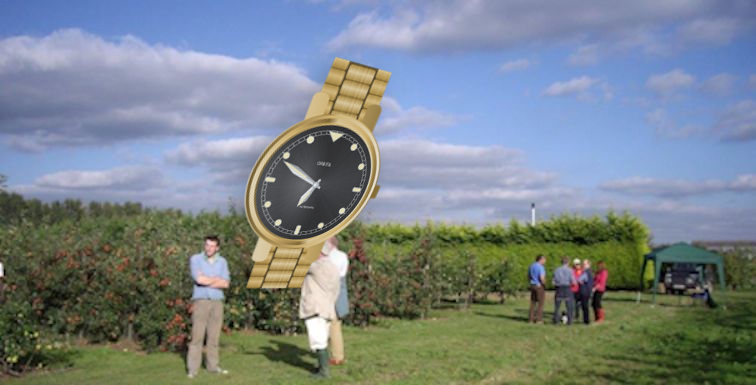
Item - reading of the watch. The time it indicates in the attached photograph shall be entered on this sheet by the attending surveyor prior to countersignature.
6:49
